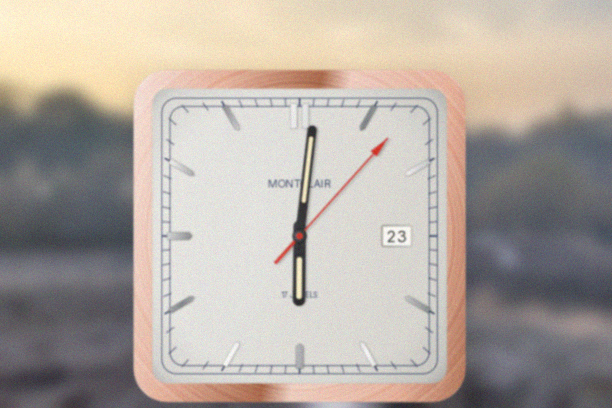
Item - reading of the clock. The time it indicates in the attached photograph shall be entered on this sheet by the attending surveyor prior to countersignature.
6:01:07
